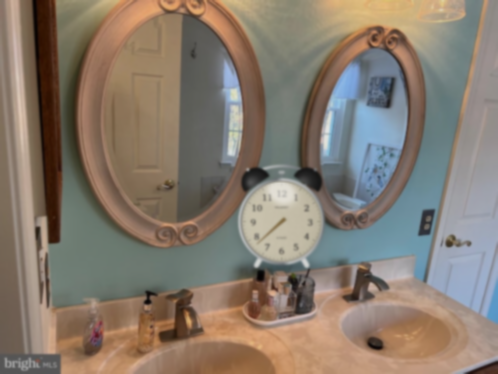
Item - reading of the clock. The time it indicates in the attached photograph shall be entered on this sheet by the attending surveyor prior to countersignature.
7:38
